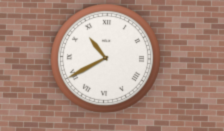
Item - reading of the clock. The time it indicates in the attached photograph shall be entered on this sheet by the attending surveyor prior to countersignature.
10:40
